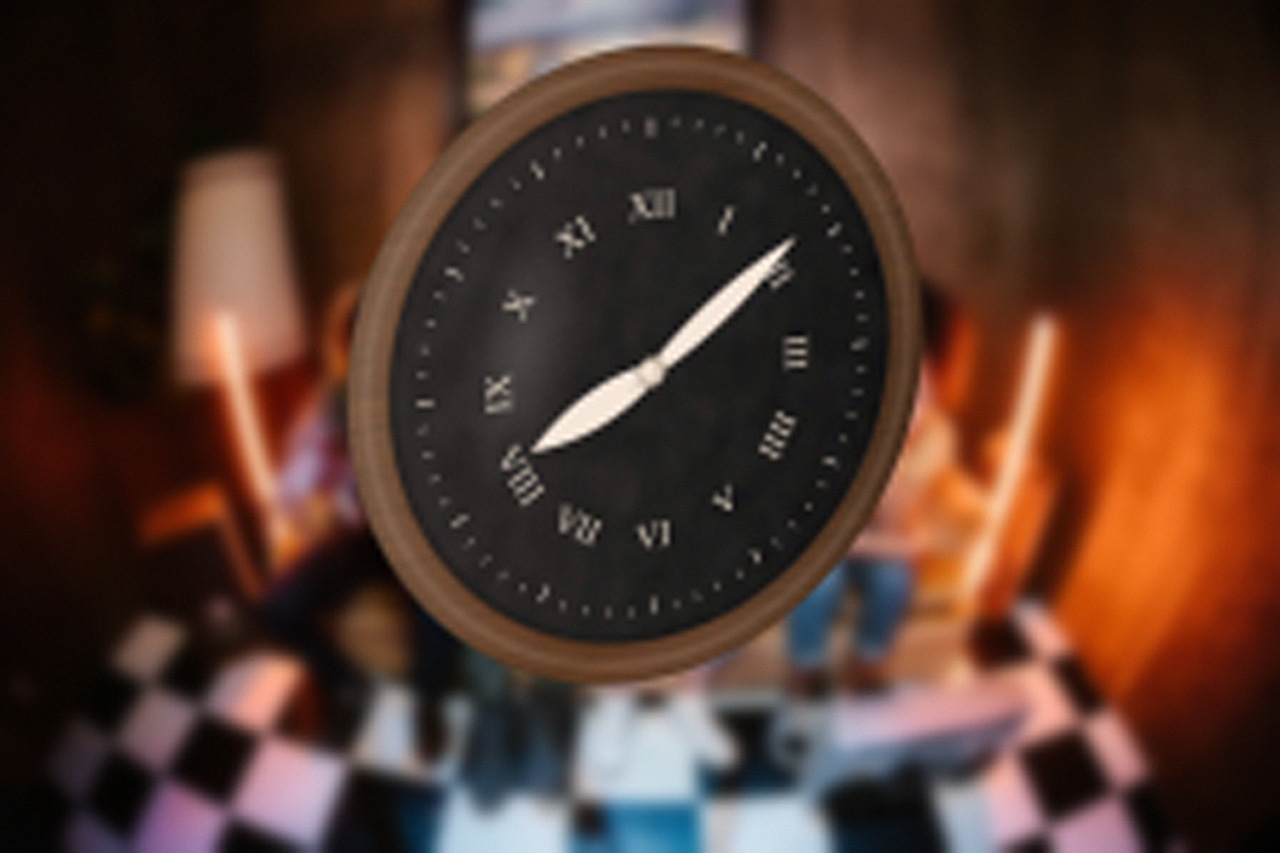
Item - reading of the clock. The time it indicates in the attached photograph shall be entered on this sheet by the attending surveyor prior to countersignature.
8:09
